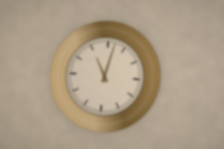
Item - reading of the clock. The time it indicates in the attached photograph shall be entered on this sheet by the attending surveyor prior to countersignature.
11:02
